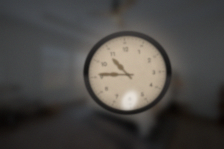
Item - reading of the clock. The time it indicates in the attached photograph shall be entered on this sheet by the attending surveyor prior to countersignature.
10:46
